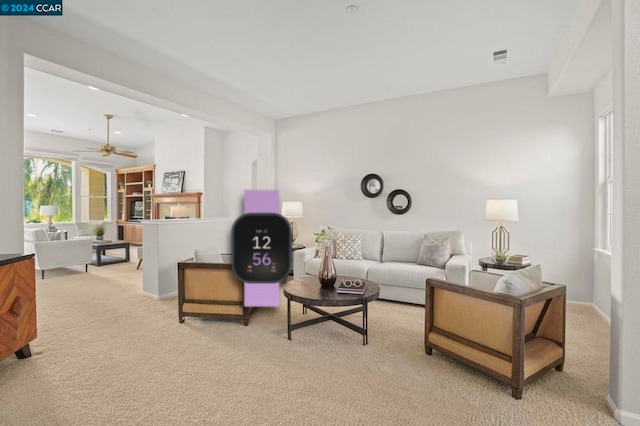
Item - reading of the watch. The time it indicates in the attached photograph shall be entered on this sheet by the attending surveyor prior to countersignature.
12:56
